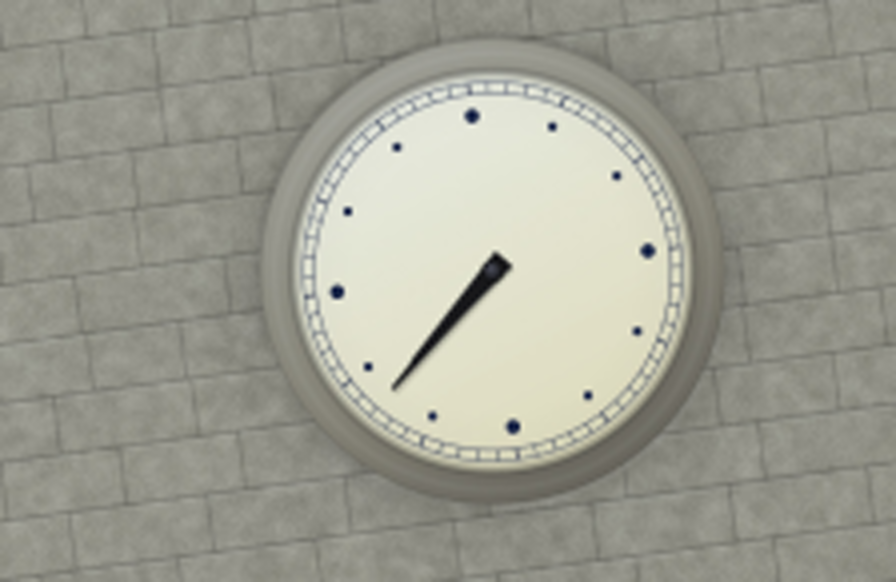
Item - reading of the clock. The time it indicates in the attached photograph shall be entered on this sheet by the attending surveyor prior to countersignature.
7:38
